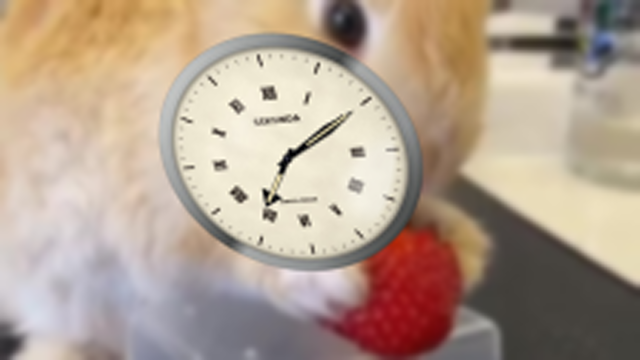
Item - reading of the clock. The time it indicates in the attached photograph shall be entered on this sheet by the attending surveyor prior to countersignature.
7:10
